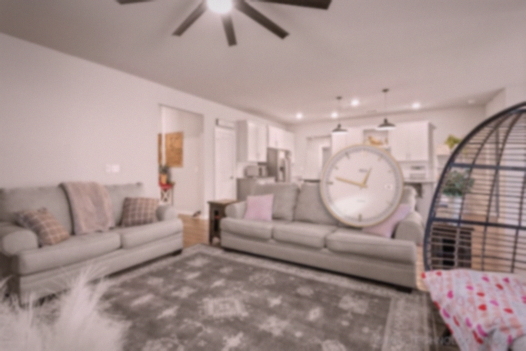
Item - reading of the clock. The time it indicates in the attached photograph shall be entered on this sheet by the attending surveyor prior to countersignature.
12:47
